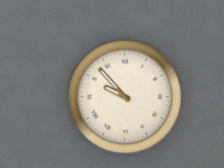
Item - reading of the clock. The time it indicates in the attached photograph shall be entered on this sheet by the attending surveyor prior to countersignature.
9:53
